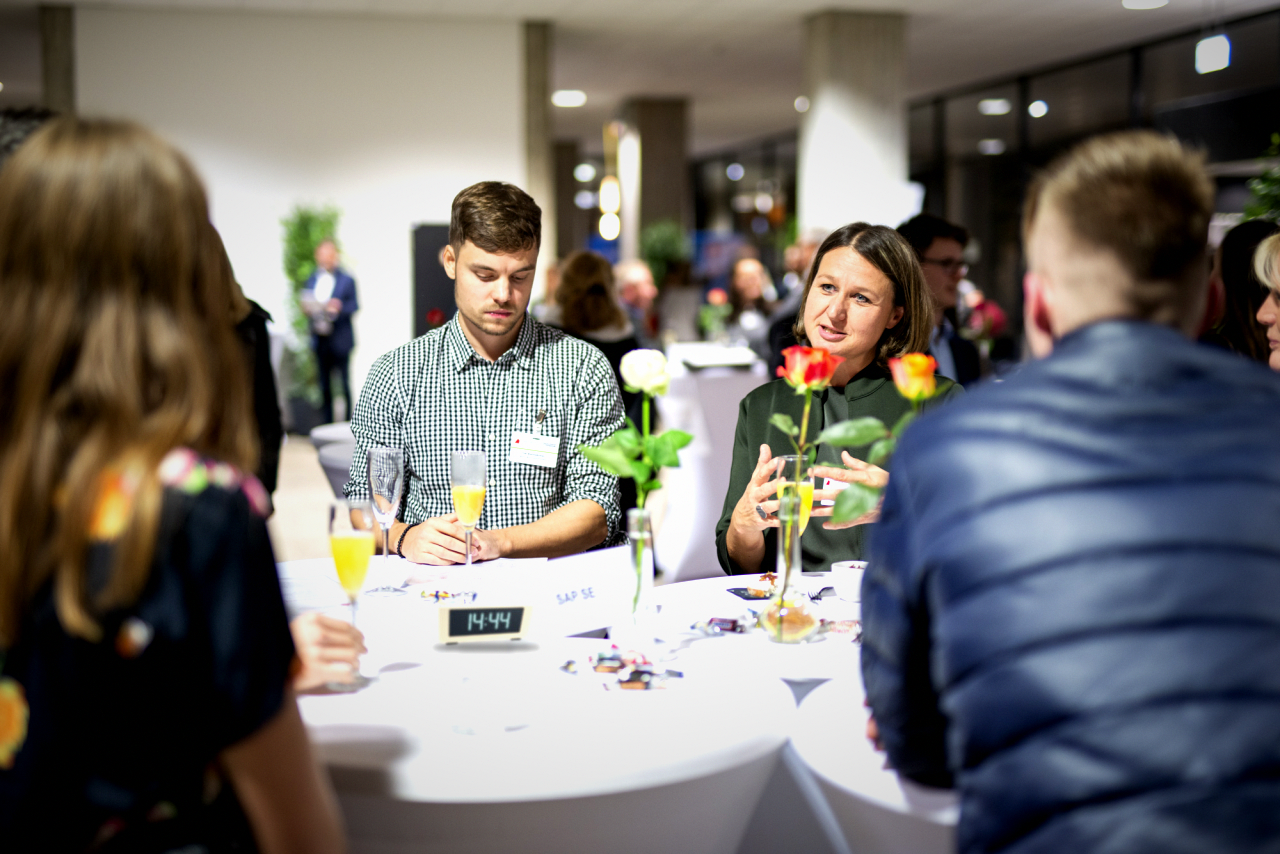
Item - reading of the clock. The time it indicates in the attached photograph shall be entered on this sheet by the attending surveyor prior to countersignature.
14:44
